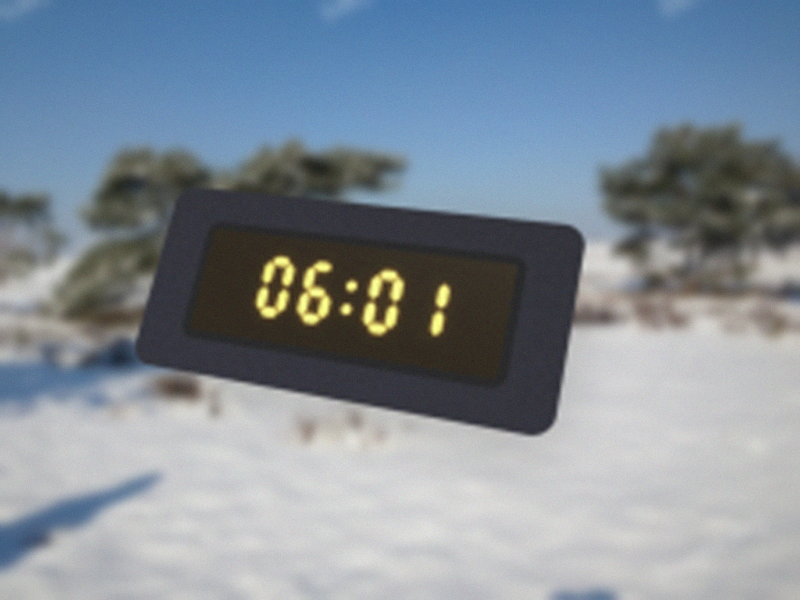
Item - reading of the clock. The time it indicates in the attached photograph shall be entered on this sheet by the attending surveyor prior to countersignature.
6:01
